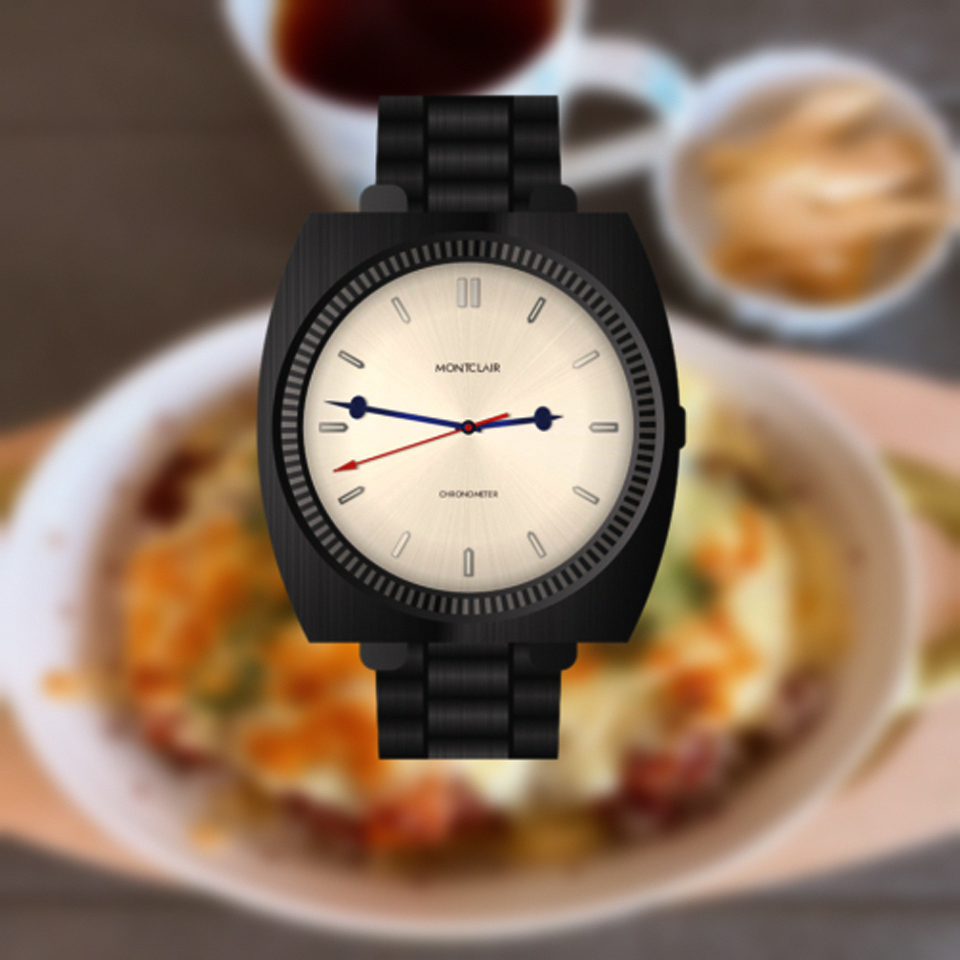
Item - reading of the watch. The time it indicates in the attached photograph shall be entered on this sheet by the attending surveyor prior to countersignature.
2:46:42
